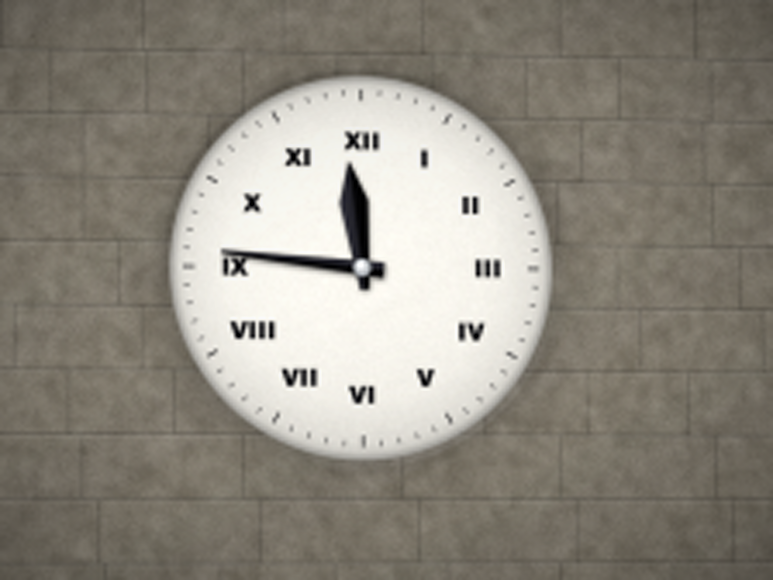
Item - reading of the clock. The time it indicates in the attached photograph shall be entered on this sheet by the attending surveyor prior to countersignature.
11:46
